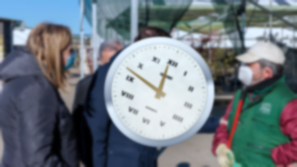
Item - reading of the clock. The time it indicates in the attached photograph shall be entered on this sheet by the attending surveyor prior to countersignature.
11:47
